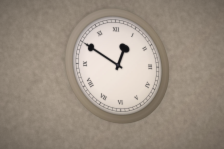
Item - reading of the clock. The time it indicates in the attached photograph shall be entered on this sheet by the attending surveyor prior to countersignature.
12:50
